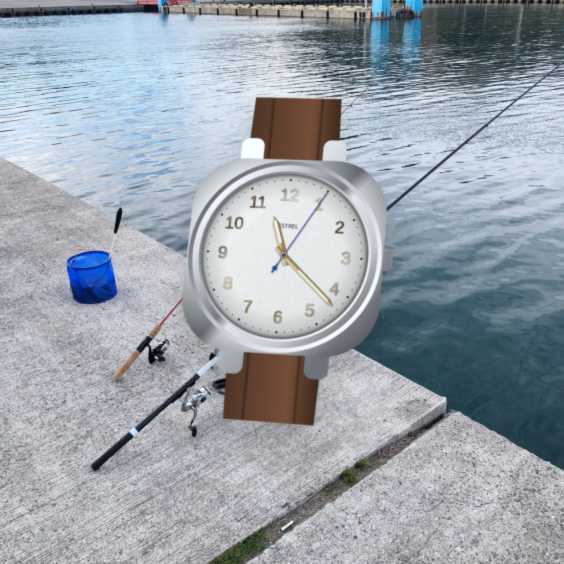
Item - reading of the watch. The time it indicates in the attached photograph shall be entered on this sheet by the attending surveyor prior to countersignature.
11:22:05
